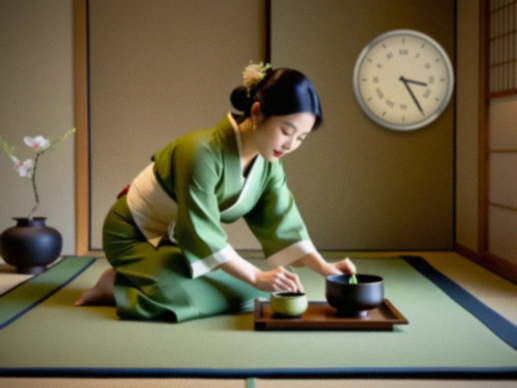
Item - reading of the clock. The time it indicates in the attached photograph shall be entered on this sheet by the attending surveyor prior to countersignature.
3:25
